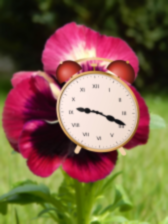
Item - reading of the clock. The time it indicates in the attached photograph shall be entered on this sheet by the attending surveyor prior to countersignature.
9:19
